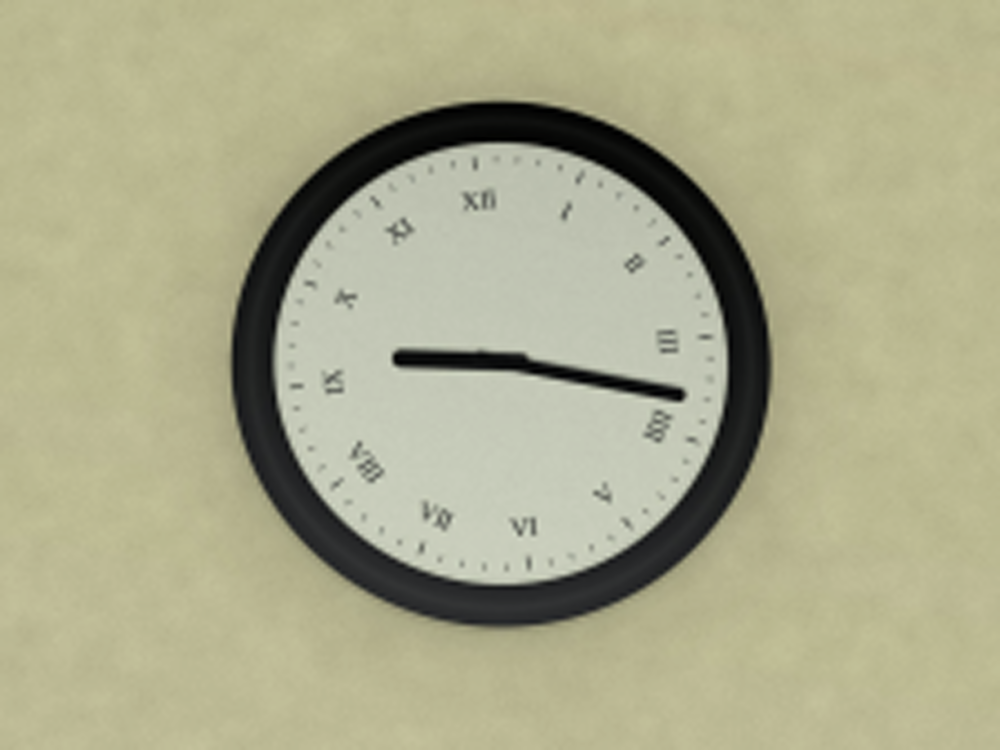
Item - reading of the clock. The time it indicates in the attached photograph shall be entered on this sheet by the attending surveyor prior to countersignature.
9:18
